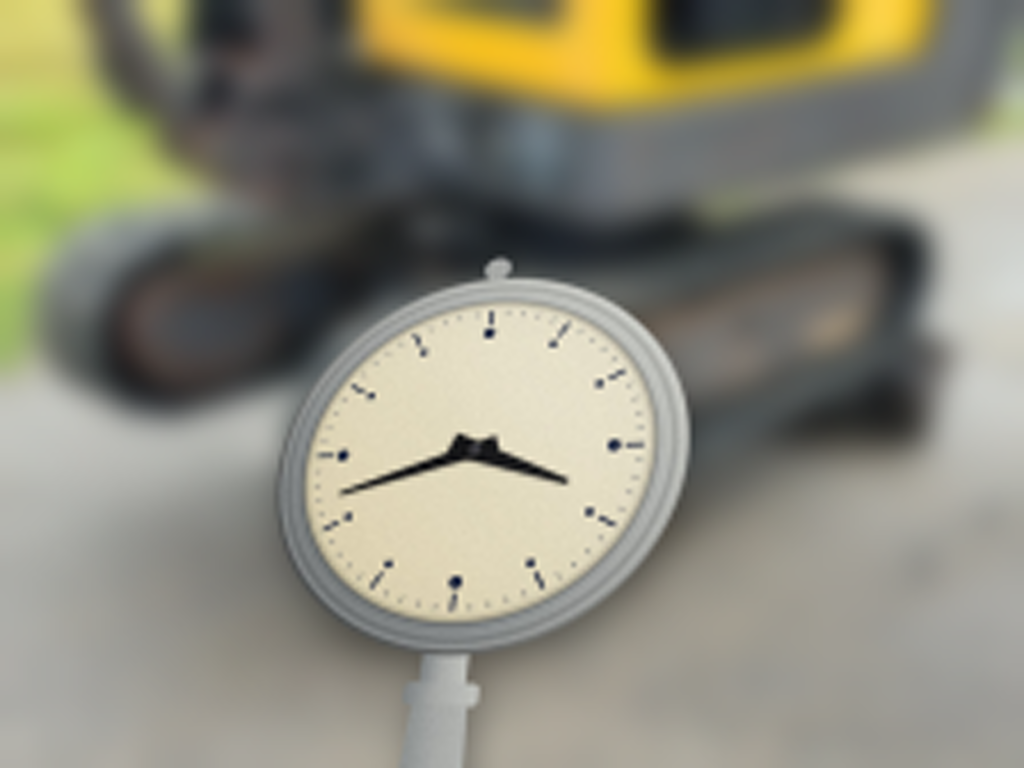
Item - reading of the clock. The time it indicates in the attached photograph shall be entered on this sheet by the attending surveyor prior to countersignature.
3:42
